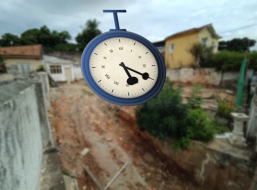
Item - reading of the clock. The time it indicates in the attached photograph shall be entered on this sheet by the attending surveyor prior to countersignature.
5:20
